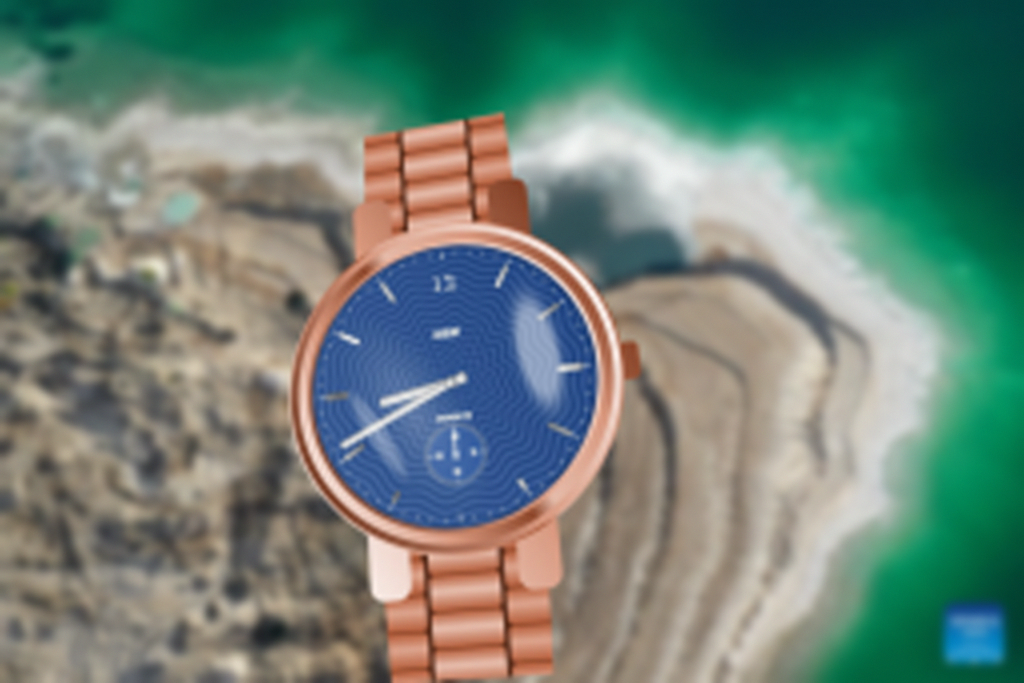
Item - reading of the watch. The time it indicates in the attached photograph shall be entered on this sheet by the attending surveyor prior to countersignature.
8:41
